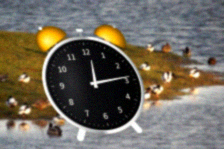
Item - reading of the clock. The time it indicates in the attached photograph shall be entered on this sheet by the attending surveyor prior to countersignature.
12:14
